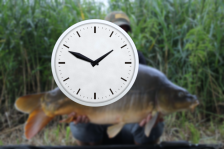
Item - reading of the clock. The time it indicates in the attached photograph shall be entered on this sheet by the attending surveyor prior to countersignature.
1:49
